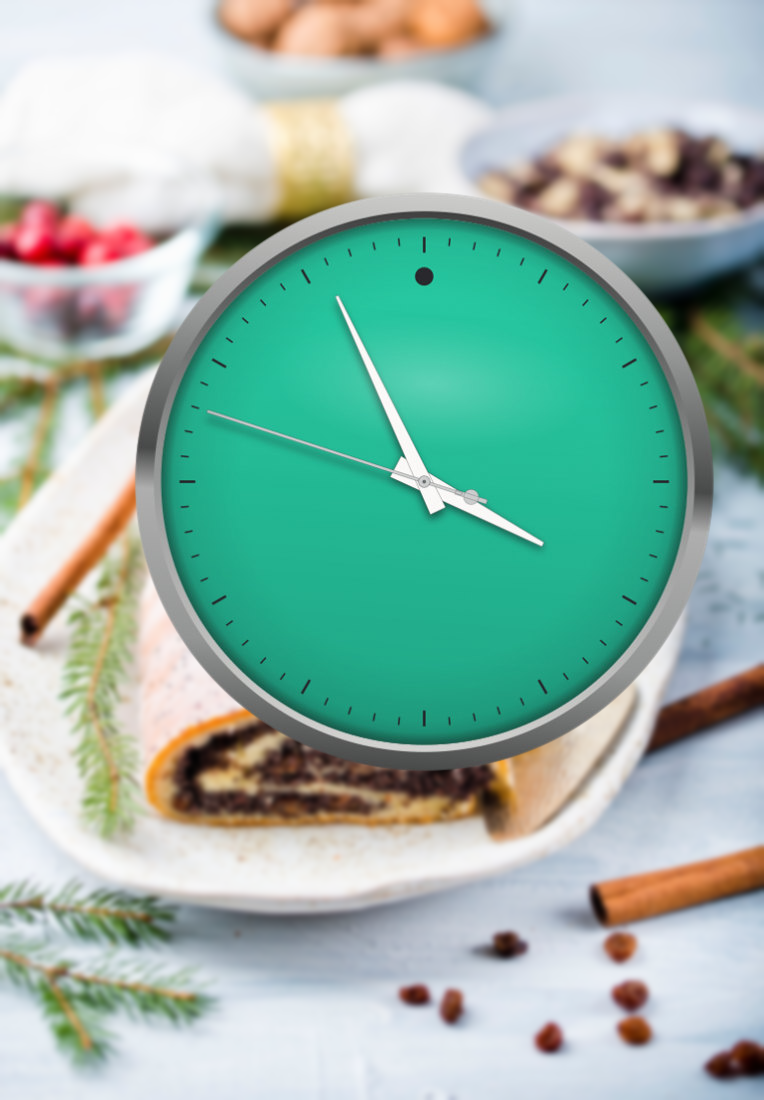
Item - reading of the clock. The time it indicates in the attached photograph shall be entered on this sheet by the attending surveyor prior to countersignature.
3:55:48
